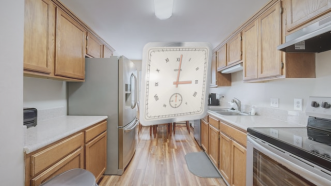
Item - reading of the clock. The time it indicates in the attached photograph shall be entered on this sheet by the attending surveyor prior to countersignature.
3:01
